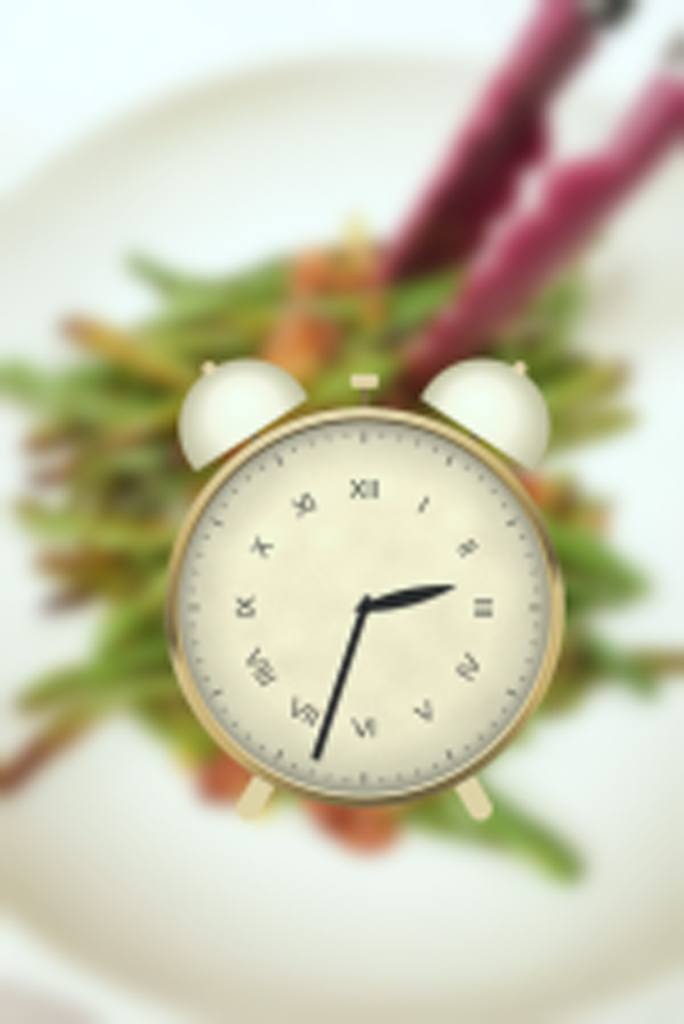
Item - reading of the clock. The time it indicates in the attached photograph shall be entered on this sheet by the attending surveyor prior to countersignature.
2:33
